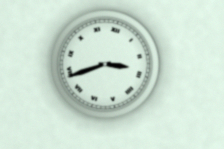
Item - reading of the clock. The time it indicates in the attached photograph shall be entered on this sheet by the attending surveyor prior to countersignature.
2:39
